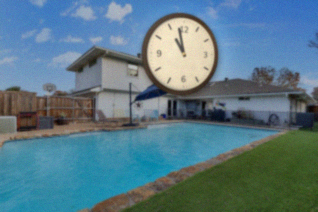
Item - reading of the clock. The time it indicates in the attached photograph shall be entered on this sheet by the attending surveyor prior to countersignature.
10:58
